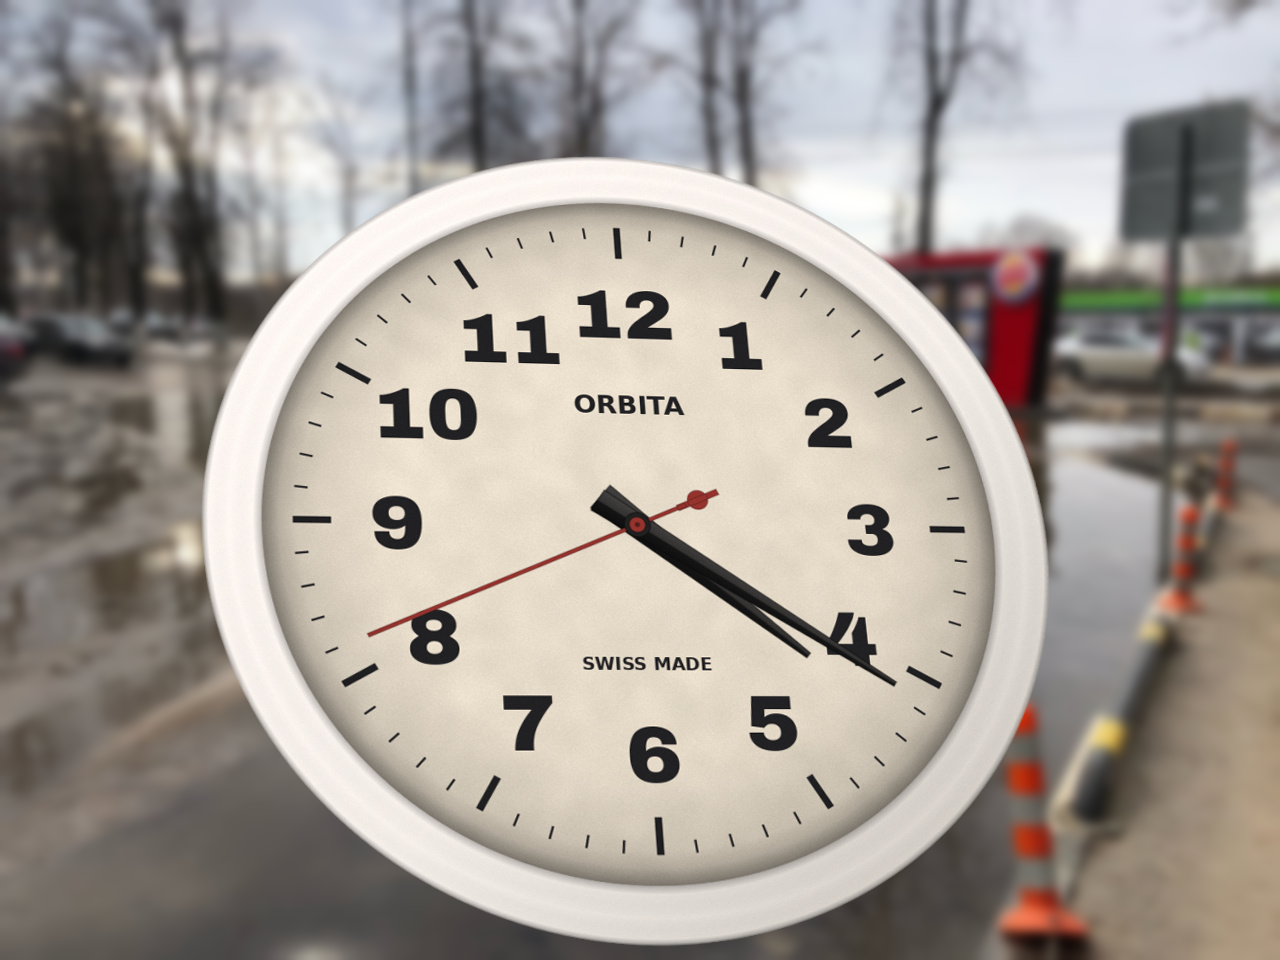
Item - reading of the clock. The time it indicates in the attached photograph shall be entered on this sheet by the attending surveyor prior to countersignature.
4:20:41
